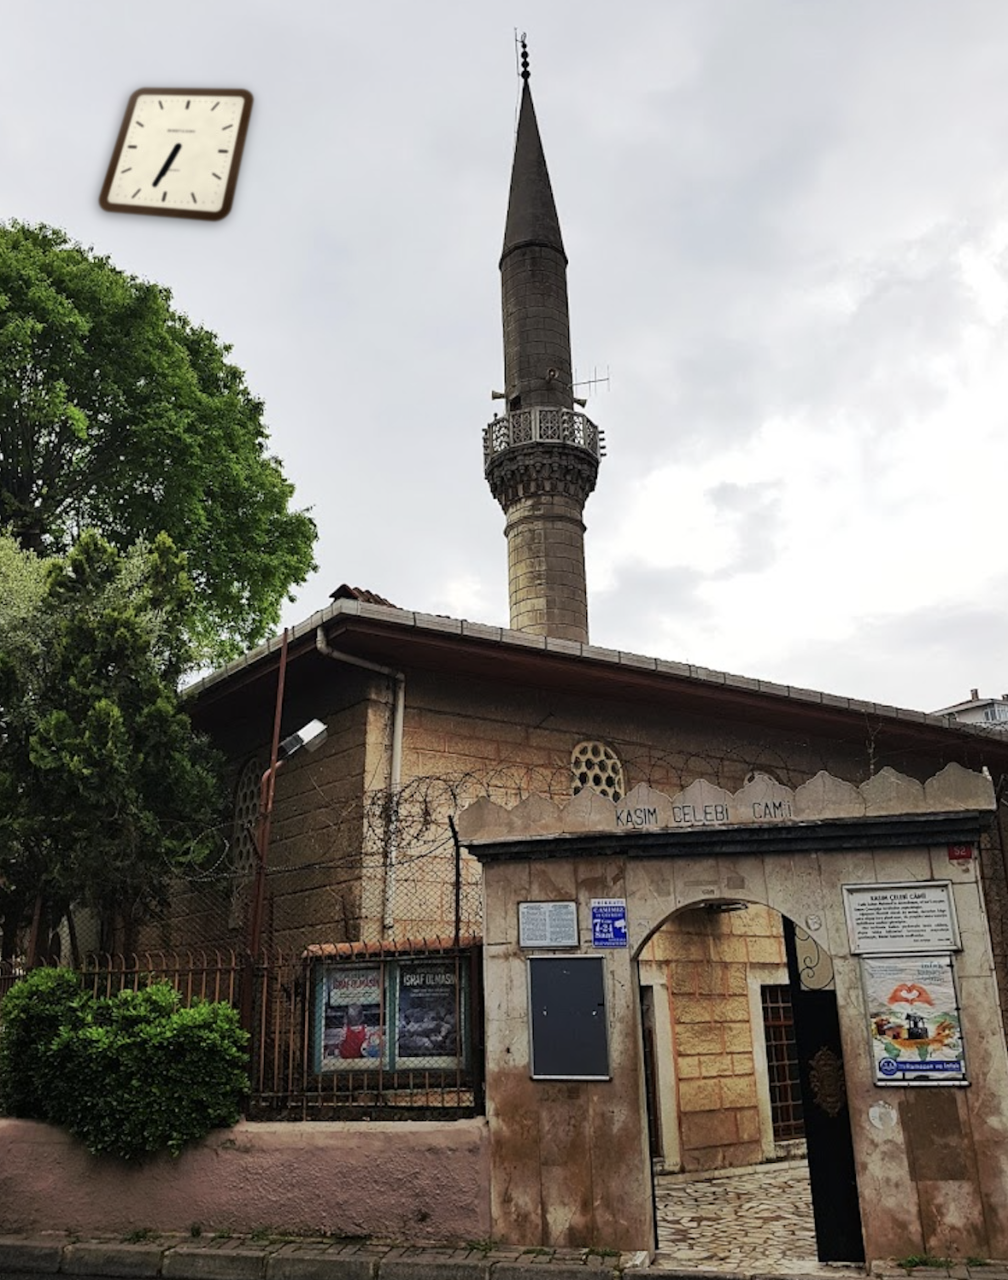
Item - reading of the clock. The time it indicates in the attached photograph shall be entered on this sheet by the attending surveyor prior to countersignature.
6:33
